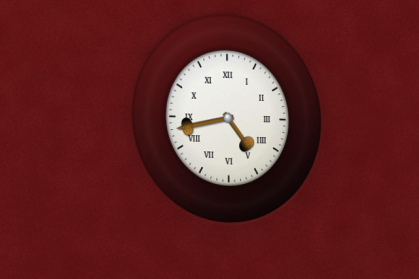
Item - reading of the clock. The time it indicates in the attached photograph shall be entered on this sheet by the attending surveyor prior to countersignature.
4:43
